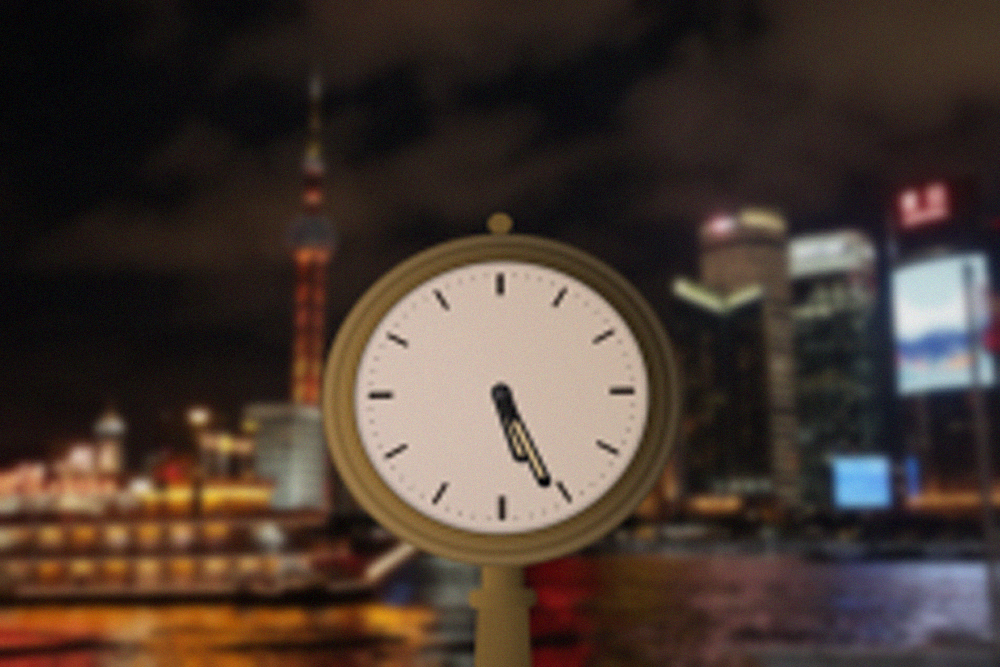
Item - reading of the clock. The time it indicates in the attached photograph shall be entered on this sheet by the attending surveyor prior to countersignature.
5:26
